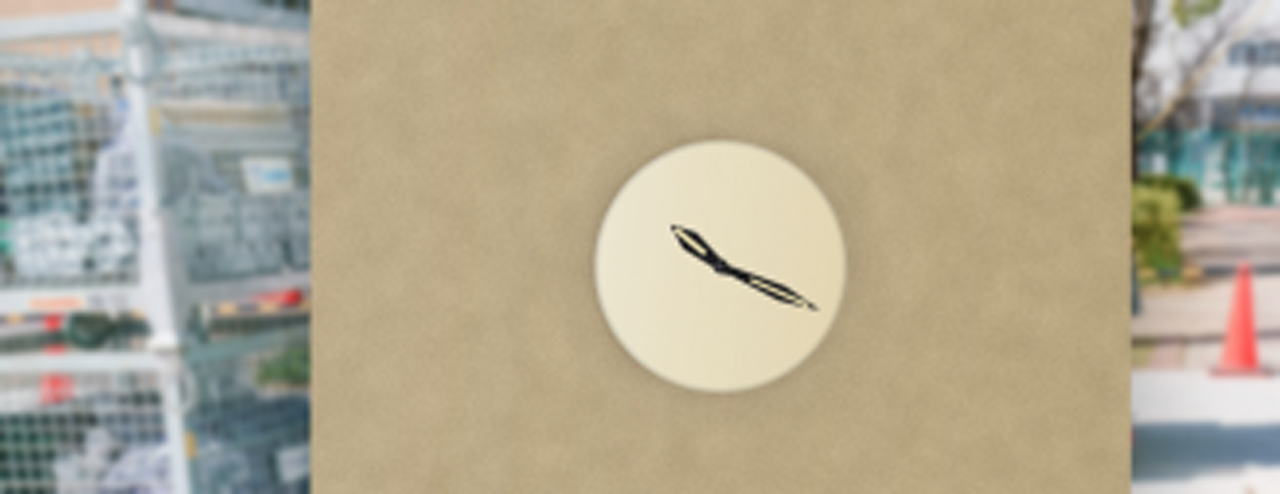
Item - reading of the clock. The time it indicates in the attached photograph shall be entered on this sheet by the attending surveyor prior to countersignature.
10:19
